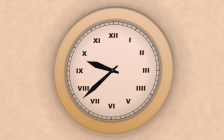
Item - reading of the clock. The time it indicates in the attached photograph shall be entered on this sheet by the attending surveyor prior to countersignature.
9:38
